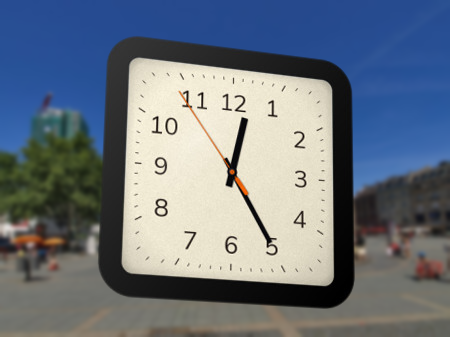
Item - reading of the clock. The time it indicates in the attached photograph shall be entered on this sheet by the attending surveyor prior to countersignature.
12:24:54
